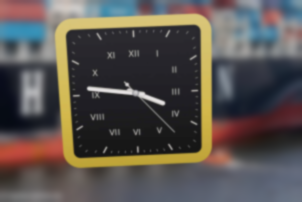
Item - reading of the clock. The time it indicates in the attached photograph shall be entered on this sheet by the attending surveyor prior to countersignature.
3:46:23
